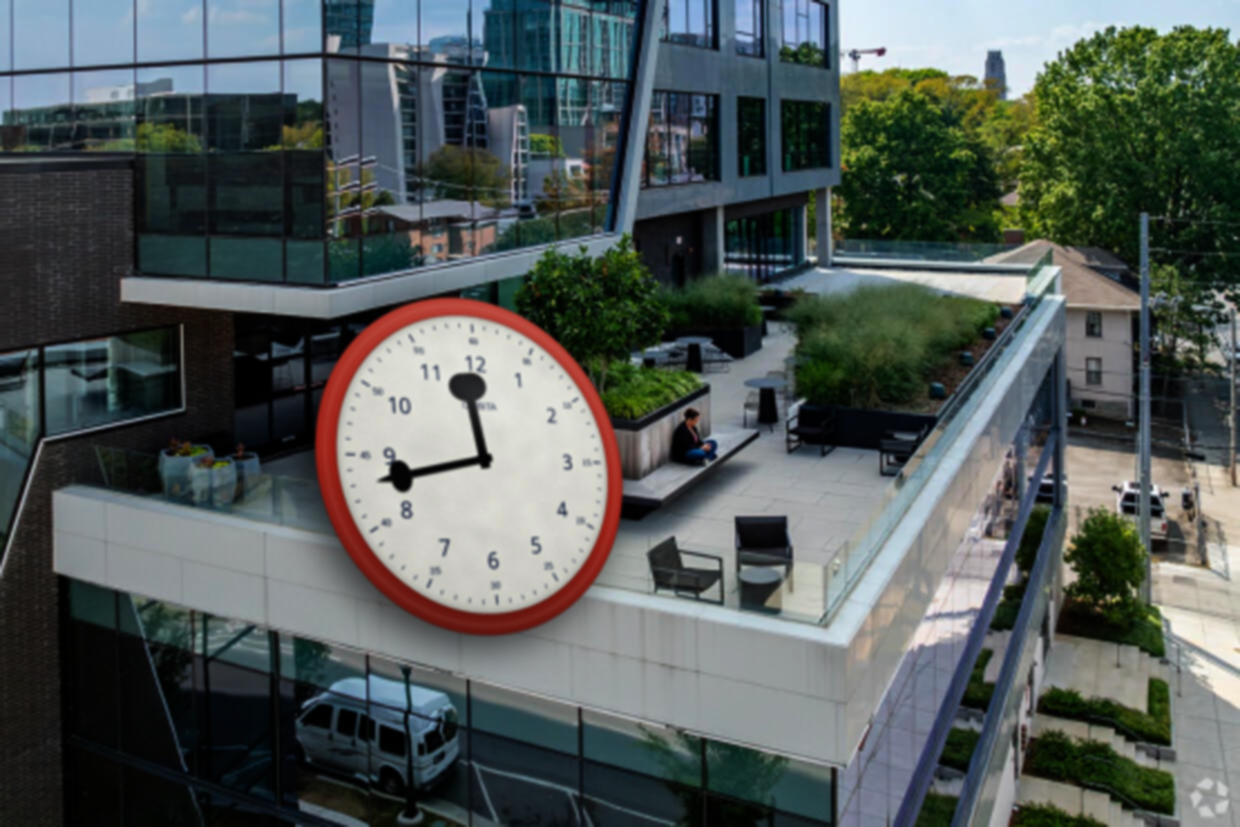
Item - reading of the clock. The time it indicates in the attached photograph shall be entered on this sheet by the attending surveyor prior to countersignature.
11:43
